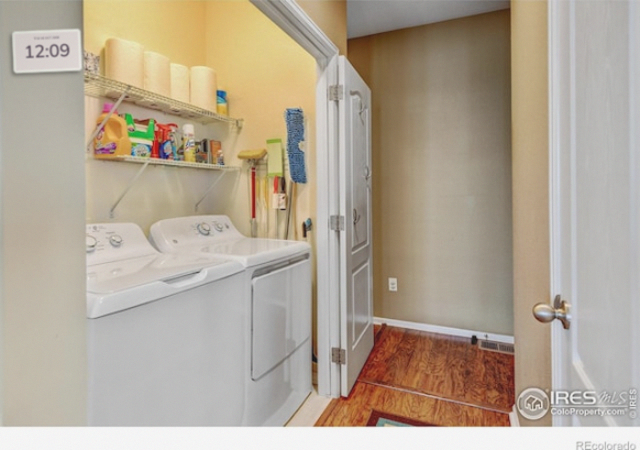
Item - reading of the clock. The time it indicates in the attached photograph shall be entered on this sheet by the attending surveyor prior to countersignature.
12:09
